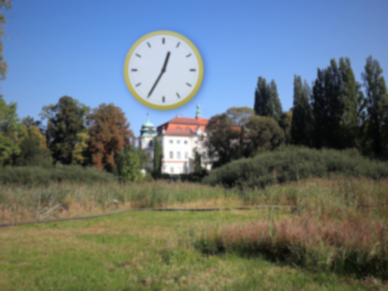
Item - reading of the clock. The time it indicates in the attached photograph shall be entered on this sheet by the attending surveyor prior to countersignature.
12:35
